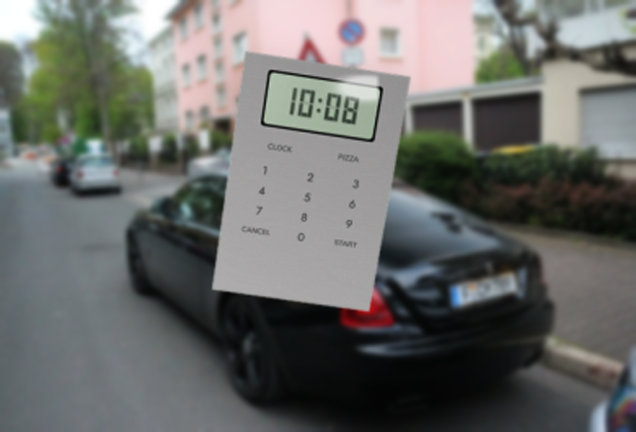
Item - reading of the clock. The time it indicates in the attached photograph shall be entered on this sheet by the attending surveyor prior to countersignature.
10:08
